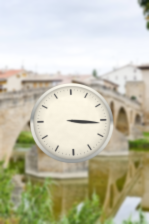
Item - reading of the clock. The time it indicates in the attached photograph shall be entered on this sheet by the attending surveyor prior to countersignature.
3:16
